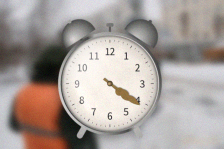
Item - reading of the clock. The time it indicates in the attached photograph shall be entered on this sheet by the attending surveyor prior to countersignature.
4:21
